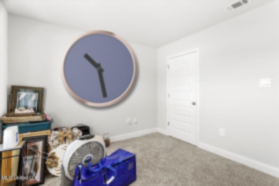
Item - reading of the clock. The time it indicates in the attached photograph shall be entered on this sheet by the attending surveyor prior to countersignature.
10:28
